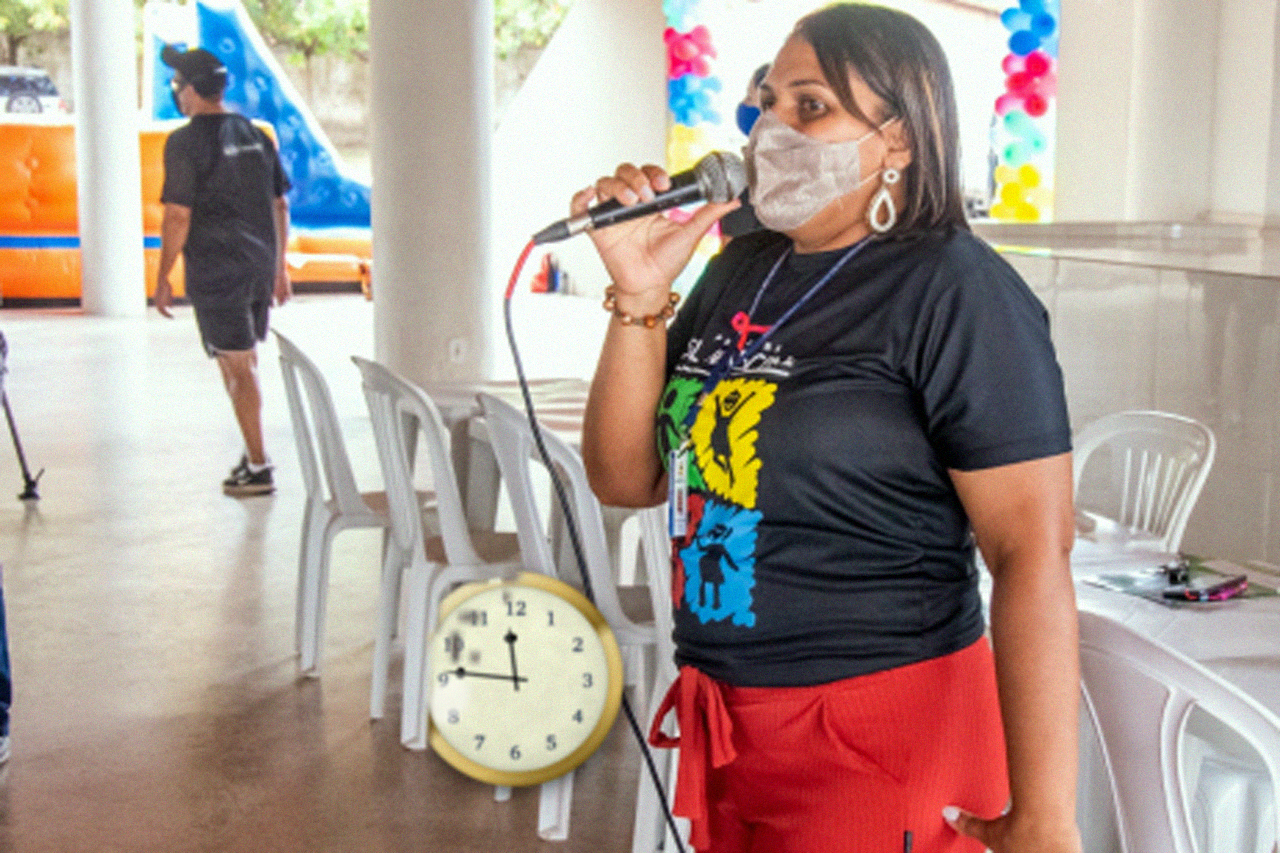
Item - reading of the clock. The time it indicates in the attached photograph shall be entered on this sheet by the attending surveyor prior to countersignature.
11:46
